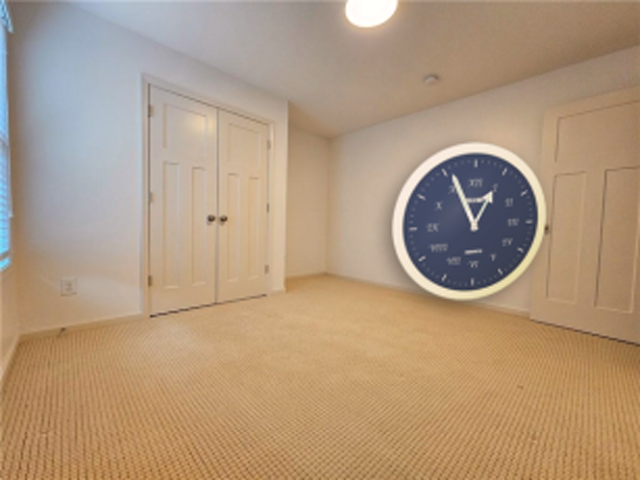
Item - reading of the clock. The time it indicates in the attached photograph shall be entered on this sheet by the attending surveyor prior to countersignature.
12:56
